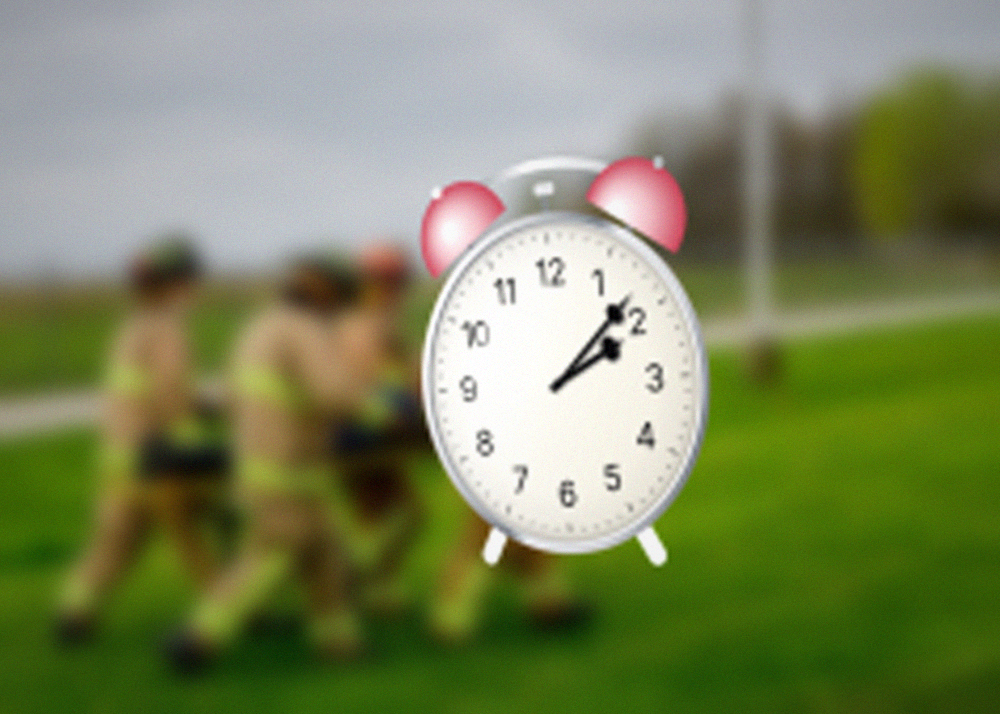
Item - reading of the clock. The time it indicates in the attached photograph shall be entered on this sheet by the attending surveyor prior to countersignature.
2:08
